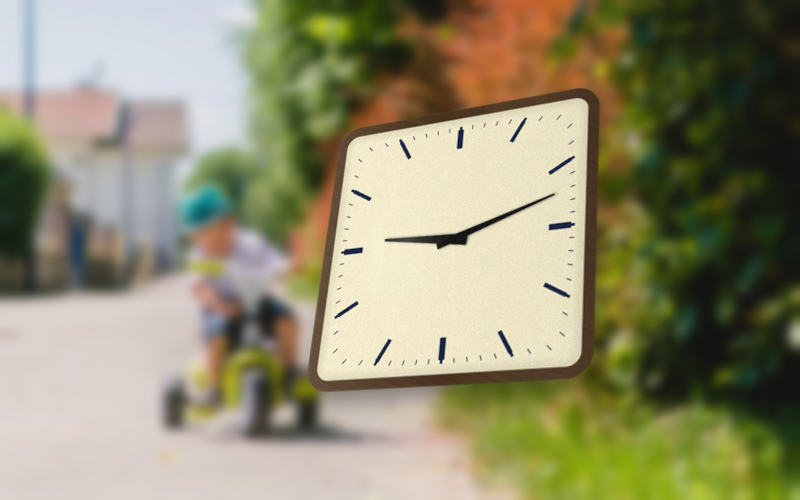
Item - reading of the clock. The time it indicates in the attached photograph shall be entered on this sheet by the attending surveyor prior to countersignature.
9:12
